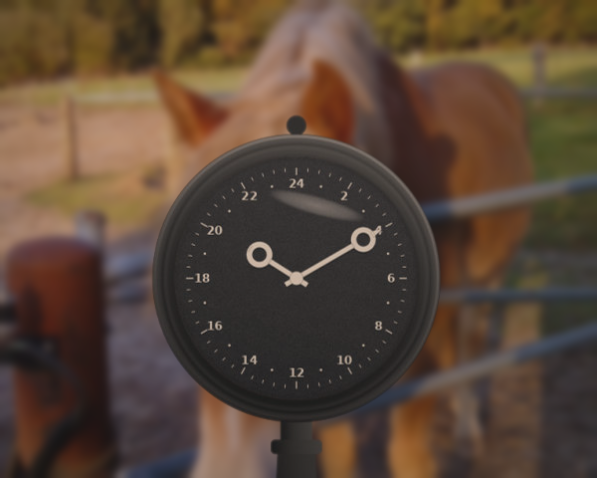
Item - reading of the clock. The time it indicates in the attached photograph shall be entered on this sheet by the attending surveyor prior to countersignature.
20:10
